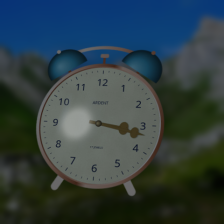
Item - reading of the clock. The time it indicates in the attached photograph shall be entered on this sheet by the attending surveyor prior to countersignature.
3:17
